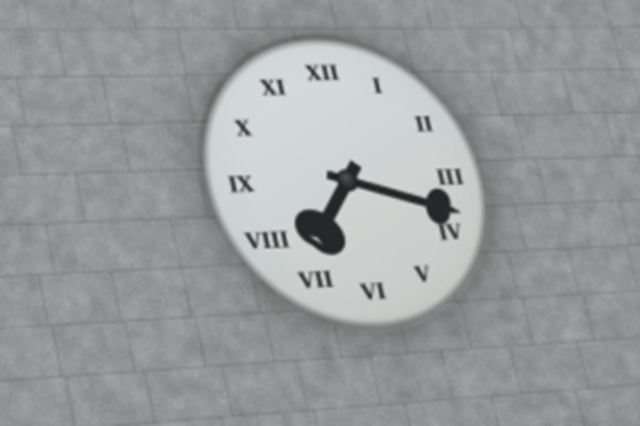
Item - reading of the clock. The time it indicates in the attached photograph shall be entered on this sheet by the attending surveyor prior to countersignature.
7:18
